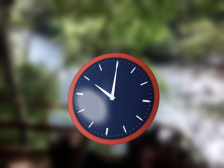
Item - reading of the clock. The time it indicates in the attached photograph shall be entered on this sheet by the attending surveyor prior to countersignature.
10:00
